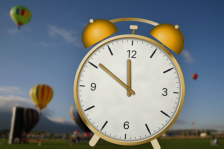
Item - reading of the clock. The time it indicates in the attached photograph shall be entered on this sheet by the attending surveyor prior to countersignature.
11:51
